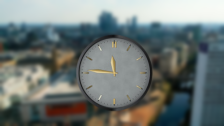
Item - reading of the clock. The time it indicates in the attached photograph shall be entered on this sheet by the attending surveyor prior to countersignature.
11:46
